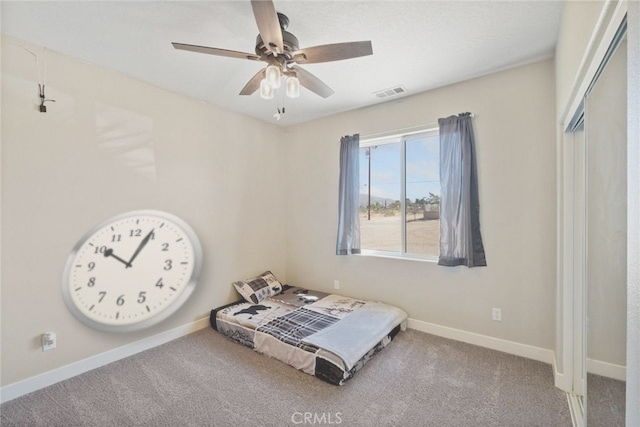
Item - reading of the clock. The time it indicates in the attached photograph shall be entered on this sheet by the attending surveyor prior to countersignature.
10:04
